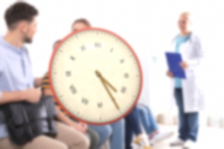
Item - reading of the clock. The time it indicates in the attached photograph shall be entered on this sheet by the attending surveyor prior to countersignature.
4:25
